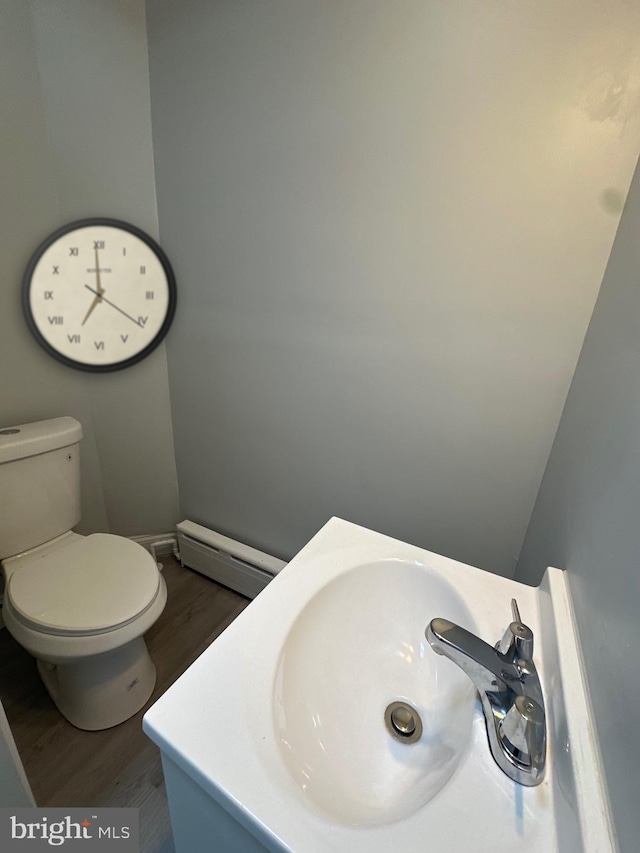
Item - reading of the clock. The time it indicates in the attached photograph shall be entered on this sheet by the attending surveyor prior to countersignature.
6:59:21
